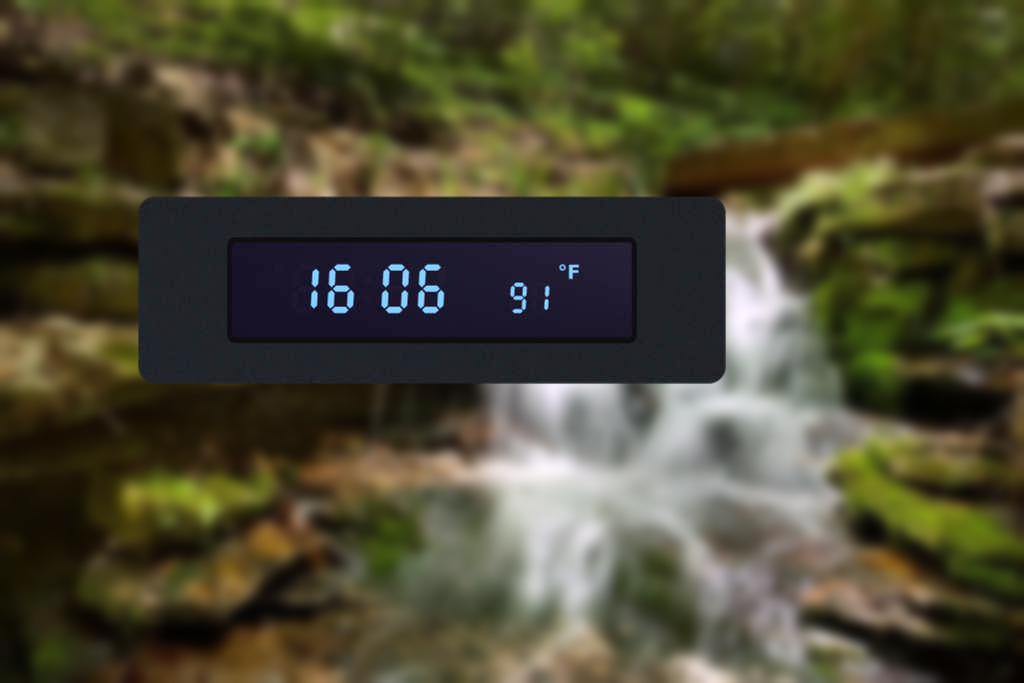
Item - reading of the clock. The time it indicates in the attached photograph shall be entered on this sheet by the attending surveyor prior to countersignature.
16:06
